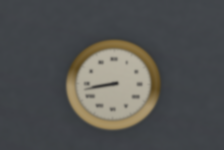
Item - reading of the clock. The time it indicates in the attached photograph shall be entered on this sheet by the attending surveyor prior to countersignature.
8:43
